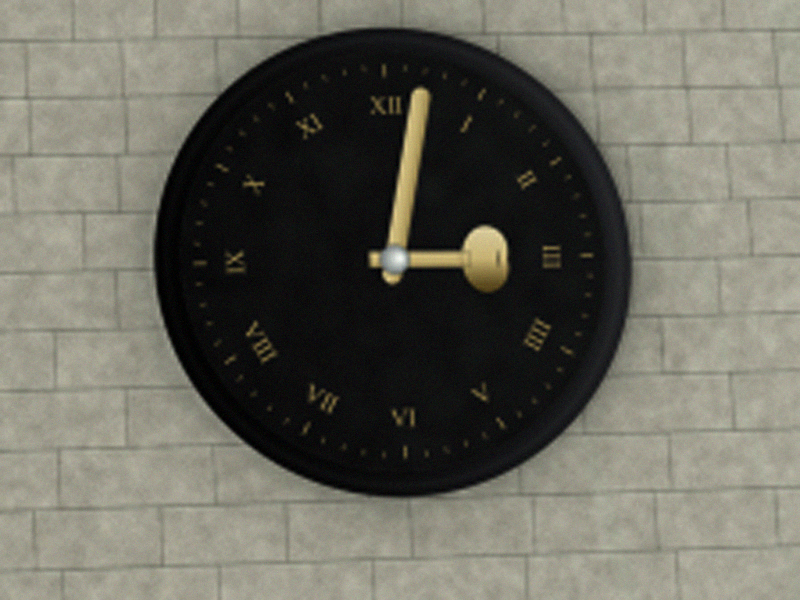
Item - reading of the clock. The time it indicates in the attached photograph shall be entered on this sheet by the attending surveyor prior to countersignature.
3:02
